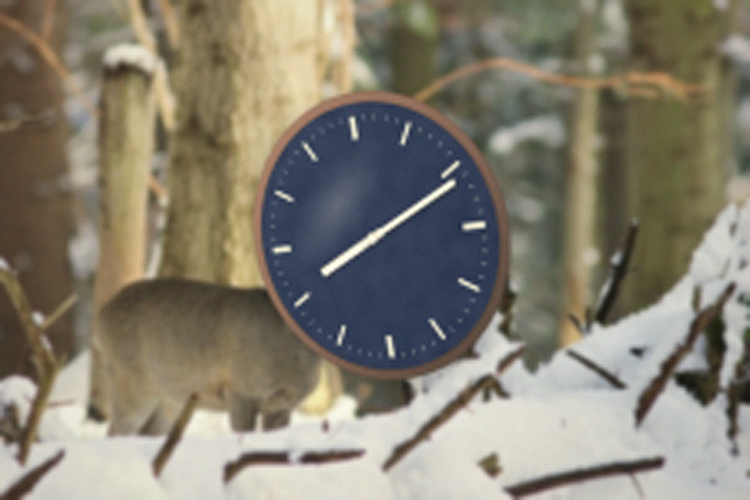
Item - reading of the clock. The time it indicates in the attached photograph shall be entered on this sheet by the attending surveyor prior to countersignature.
8:11
